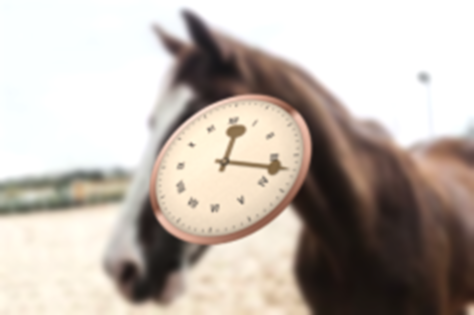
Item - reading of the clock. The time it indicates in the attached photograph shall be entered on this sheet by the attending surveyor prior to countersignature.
12:17
